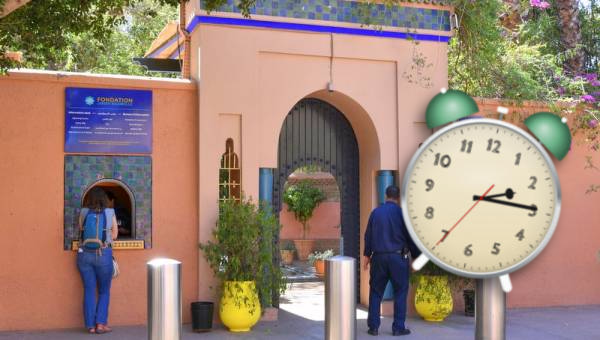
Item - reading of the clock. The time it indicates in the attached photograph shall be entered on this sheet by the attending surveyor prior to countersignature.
2:14:35
